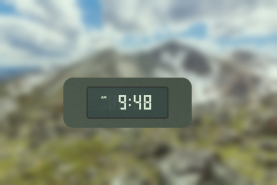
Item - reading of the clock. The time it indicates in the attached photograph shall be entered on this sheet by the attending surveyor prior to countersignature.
9:48
